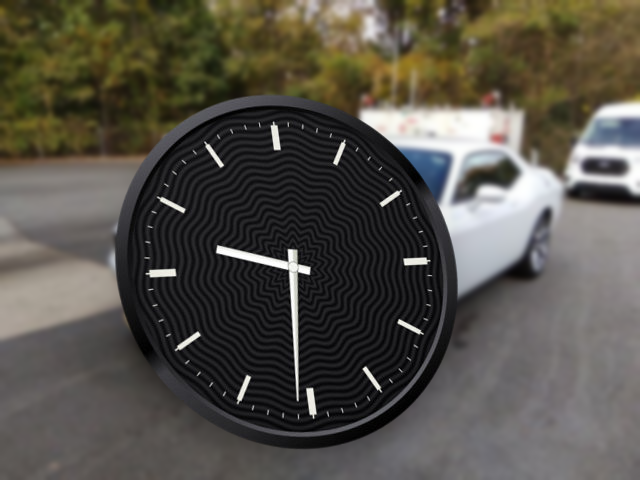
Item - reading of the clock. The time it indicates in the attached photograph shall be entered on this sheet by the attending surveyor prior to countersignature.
9:31
